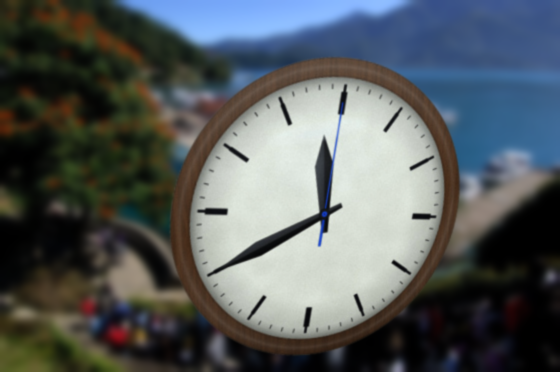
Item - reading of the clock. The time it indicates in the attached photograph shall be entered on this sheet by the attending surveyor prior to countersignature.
11:40:00
